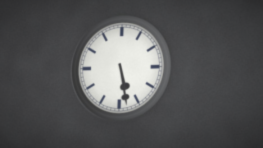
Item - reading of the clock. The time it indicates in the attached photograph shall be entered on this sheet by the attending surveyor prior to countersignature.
5:28
